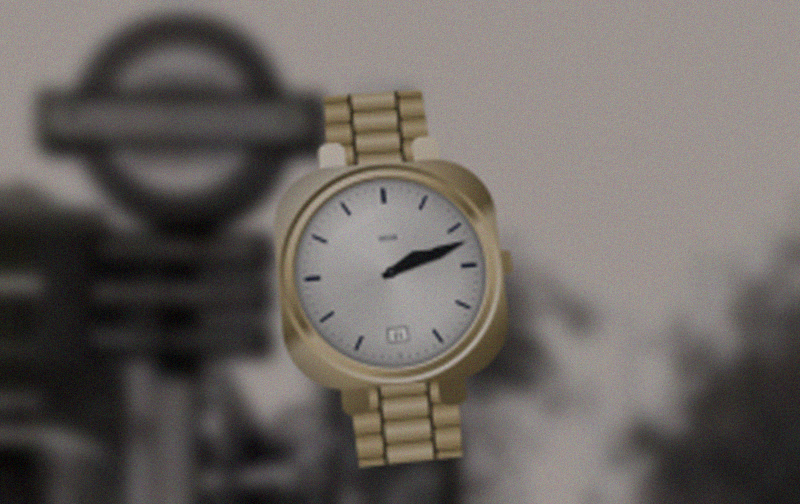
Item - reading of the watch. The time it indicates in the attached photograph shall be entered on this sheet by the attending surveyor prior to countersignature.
2:12
